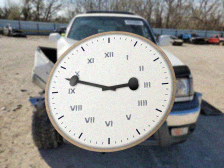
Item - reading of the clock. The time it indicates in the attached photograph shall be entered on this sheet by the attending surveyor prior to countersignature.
2:48
